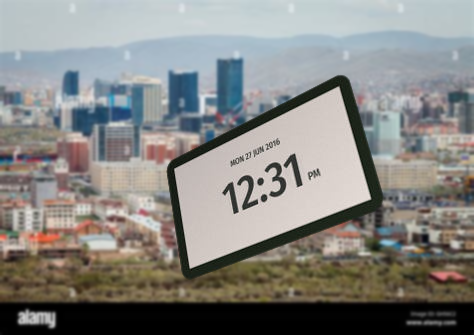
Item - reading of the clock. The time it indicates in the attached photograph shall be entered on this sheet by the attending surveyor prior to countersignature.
12:31
